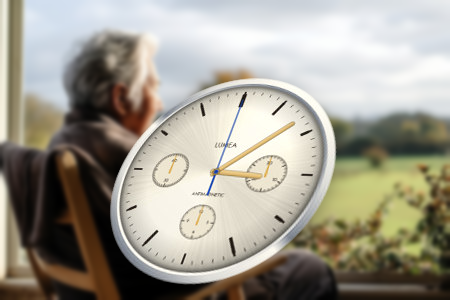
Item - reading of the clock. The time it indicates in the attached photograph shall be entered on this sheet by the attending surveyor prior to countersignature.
3:08
